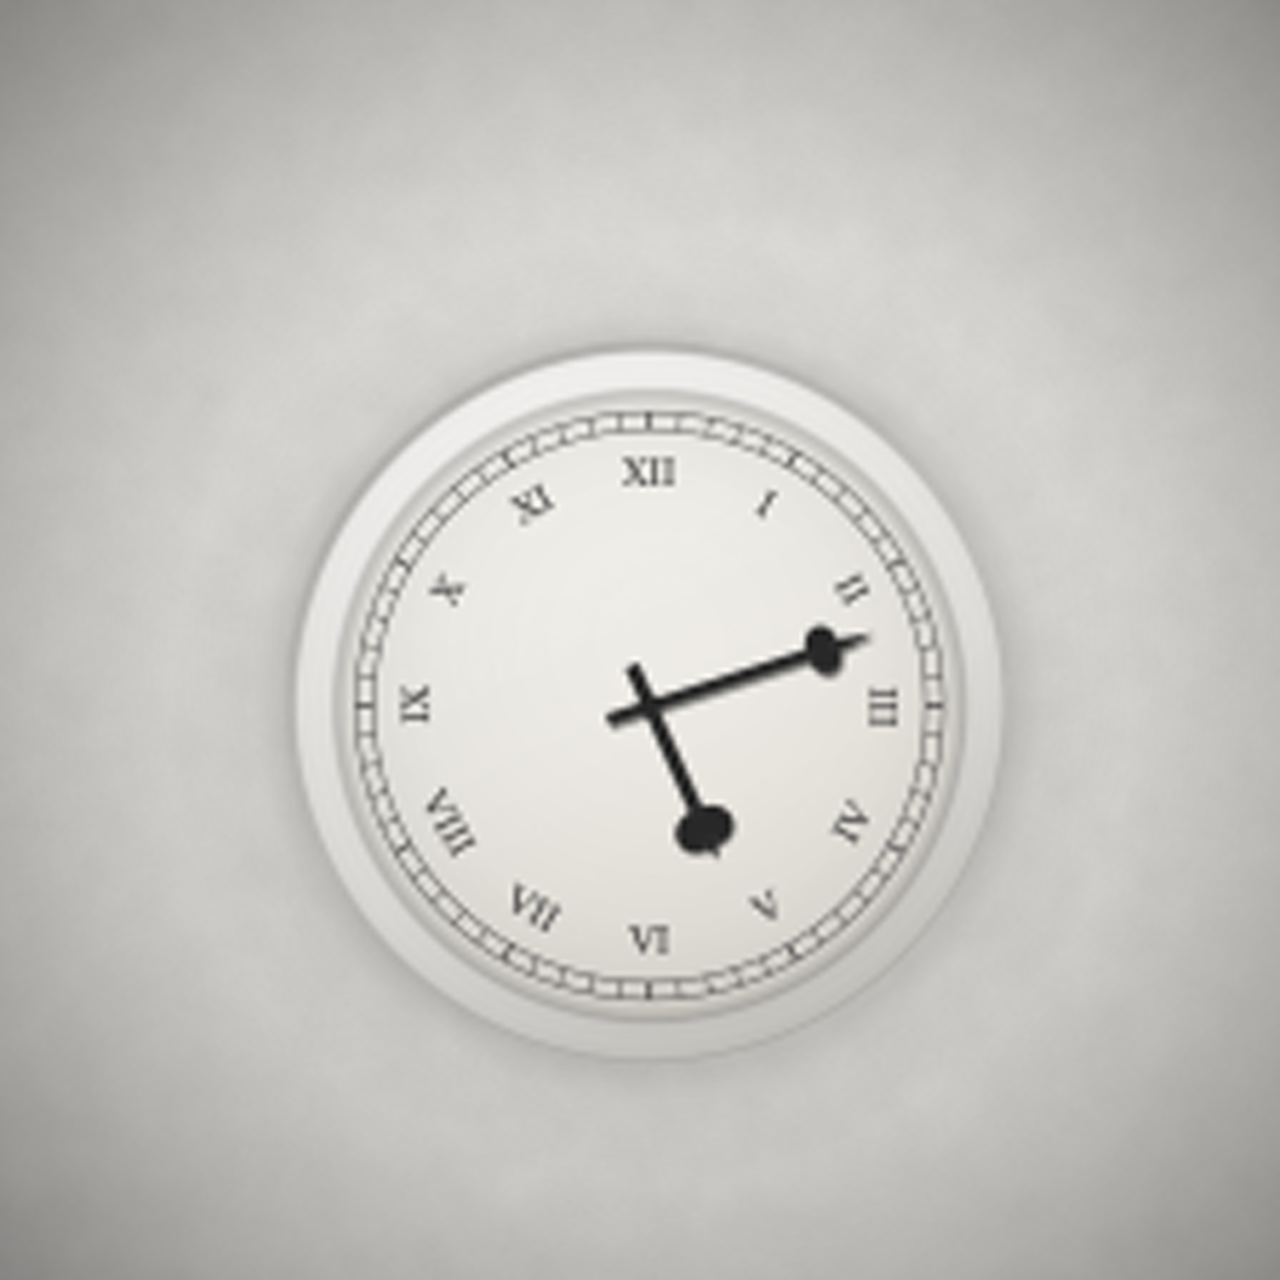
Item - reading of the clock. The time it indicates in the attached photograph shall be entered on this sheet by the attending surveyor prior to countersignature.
5:12
